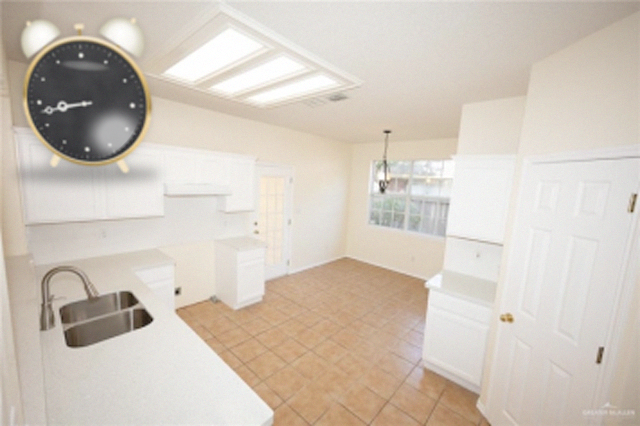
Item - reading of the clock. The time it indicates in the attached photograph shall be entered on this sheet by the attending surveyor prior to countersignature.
8:43
